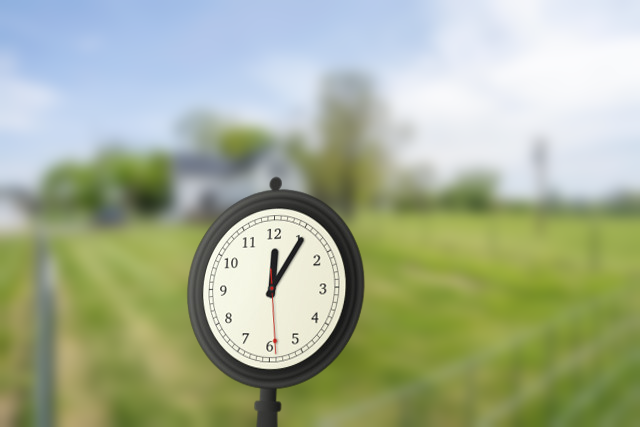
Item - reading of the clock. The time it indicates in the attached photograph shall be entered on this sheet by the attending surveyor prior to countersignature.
12:05:29
